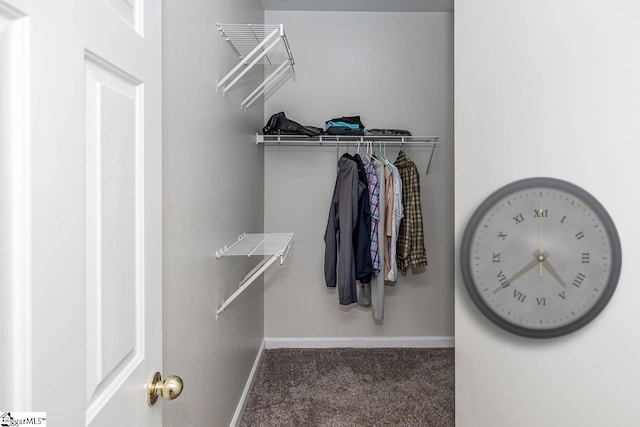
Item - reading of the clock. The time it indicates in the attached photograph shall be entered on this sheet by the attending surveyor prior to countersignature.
4:39:00
